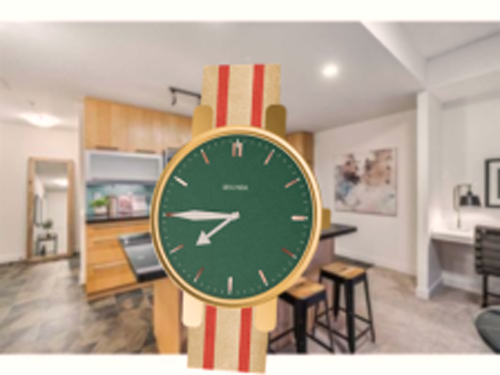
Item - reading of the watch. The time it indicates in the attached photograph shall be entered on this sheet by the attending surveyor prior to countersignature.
7:45
